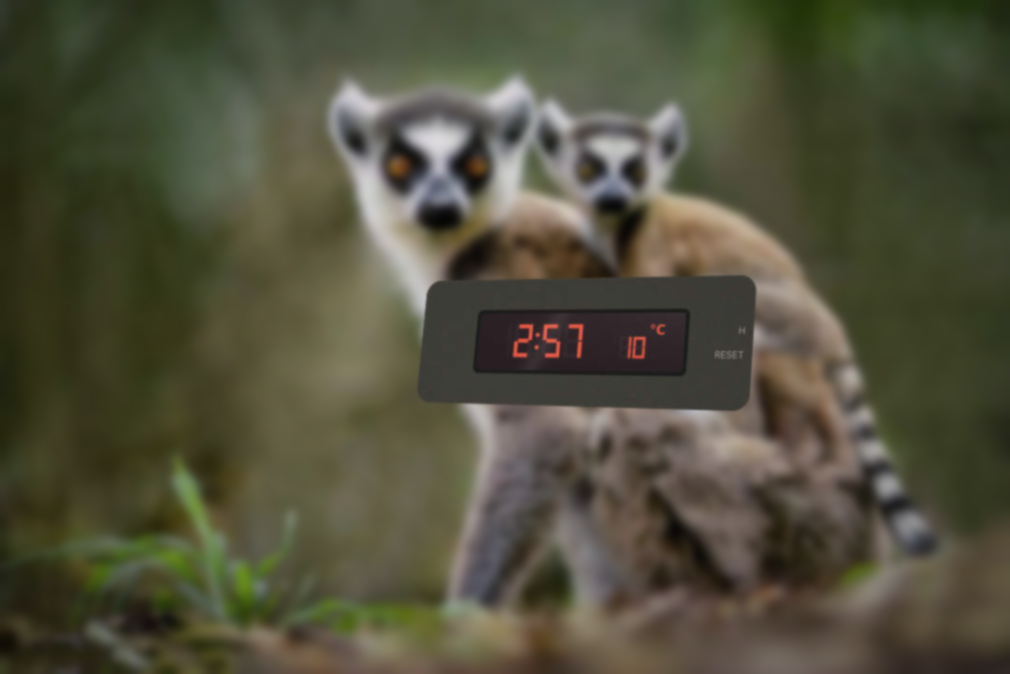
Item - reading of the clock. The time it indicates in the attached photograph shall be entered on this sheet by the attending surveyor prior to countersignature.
2:57
